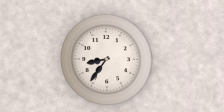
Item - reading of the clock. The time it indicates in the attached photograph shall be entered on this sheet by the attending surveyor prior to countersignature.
8:36
